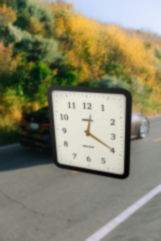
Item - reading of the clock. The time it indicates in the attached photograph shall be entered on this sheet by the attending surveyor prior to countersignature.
12:20
